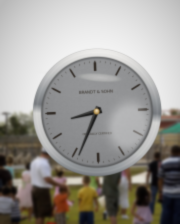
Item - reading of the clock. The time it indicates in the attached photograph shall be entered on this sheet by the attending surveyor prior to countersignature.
8:34
